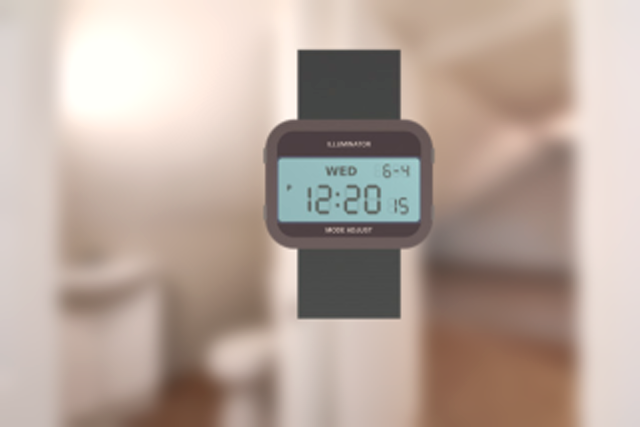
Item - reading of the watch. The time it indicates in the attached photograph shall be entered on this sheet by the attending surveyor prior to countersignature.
12:20:15
